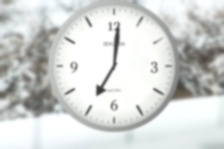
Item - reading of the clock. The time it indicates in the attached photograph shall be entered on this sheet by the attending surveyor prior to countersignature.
7:01
